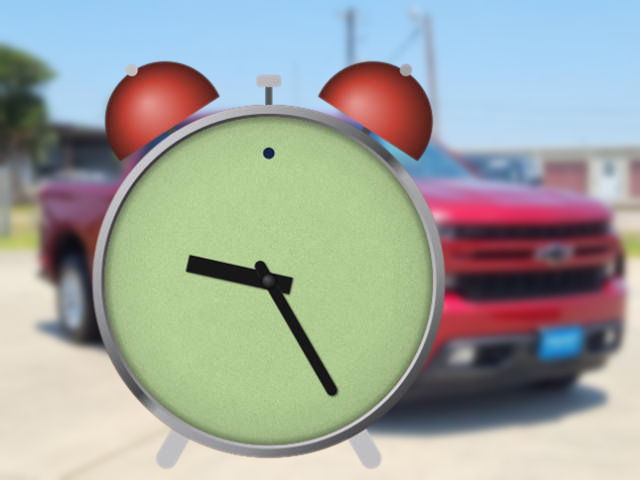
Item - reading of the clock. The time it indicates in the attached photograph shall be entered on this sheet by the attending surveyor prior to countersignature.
9:25
